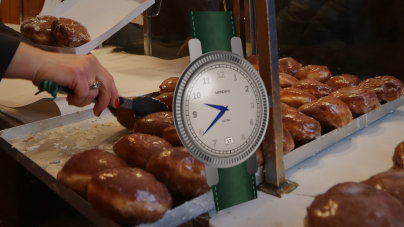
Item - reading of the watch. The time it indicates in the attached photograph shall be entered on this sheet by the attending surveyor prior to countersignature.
9:39
